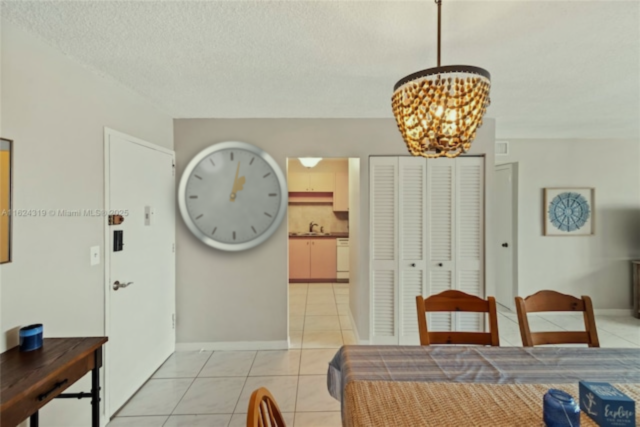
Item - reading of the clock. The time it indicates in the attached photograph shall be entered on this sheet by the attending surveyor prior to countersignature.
1:02
